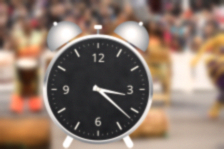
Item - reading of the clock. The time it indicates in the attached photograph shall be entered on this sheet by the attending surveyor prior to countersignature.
3:22
